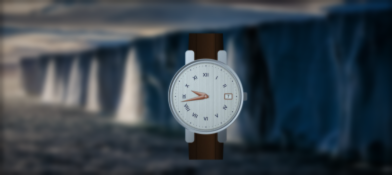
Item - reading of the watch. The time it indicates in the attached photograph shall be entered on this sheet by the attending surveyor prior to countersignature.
9:43
